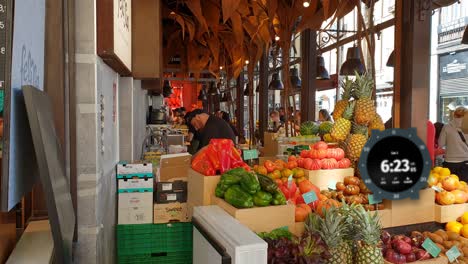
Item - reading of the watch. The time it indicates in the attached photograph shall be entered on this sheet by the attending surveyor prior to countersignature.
6:23
